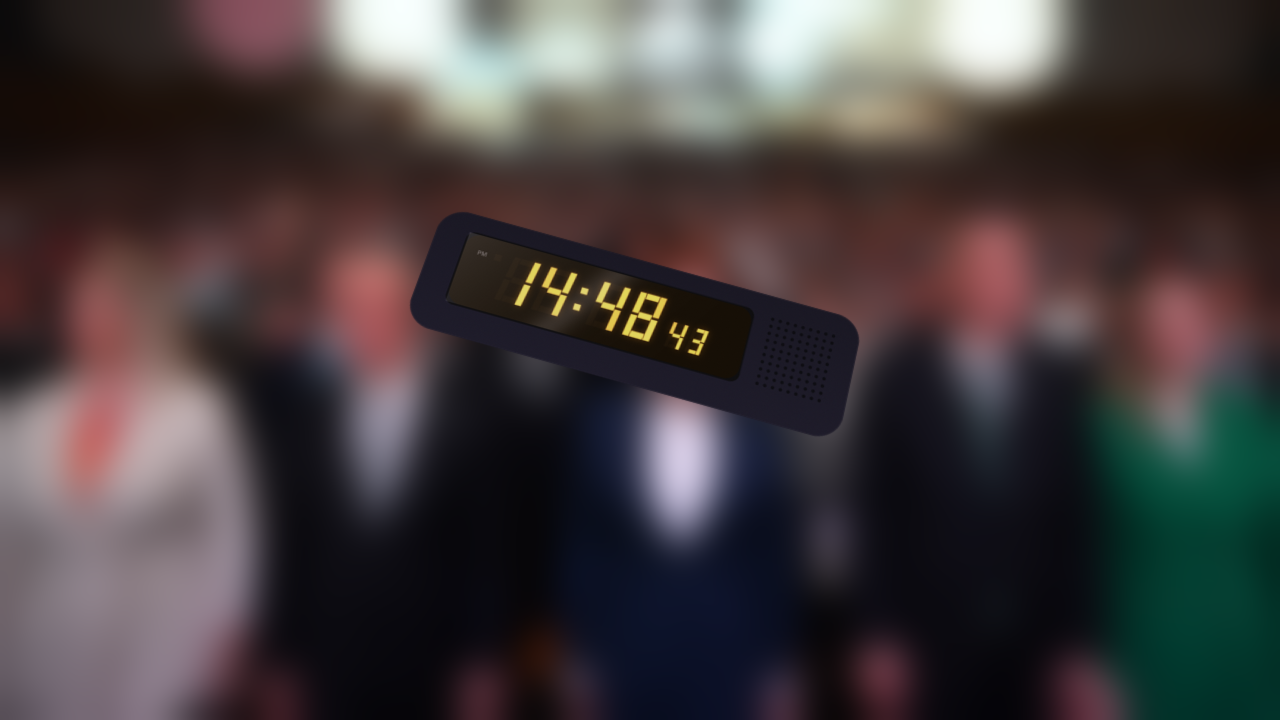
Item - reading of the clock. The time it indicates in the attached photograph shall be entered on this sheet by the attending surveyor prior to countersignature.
14:48:43
